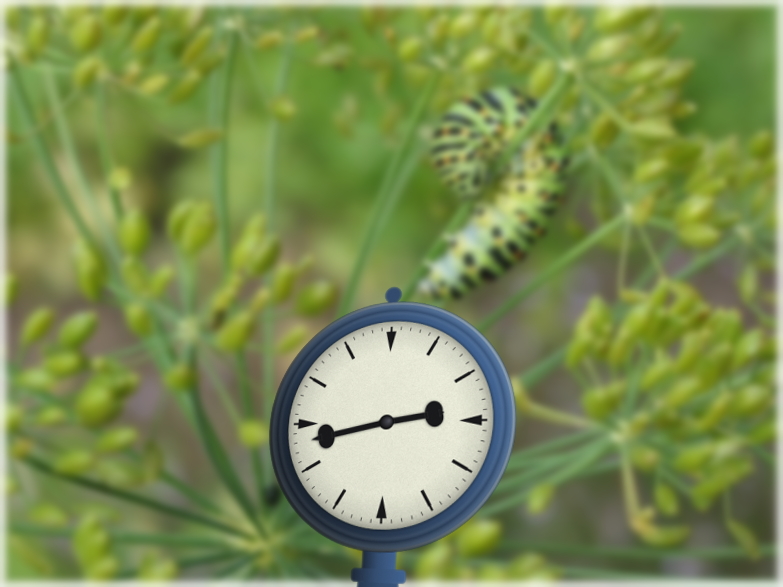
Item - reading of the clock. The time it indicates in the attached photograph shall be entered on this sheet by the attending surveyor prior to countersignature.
2:43
